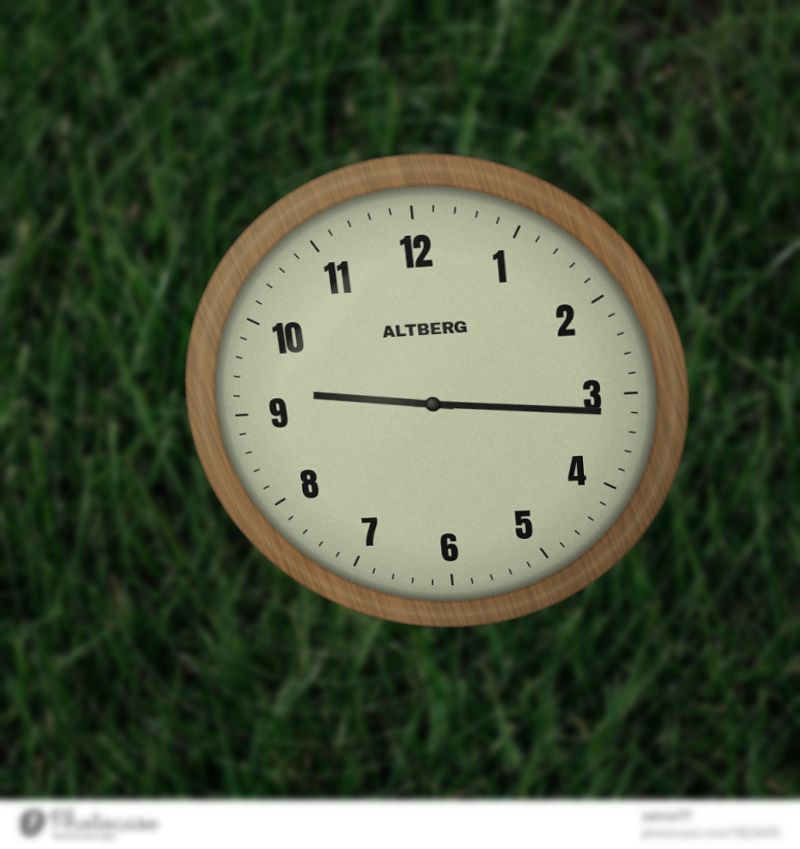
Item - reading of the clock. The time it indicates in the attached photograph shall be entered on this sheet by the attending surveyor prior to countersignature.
9:16
